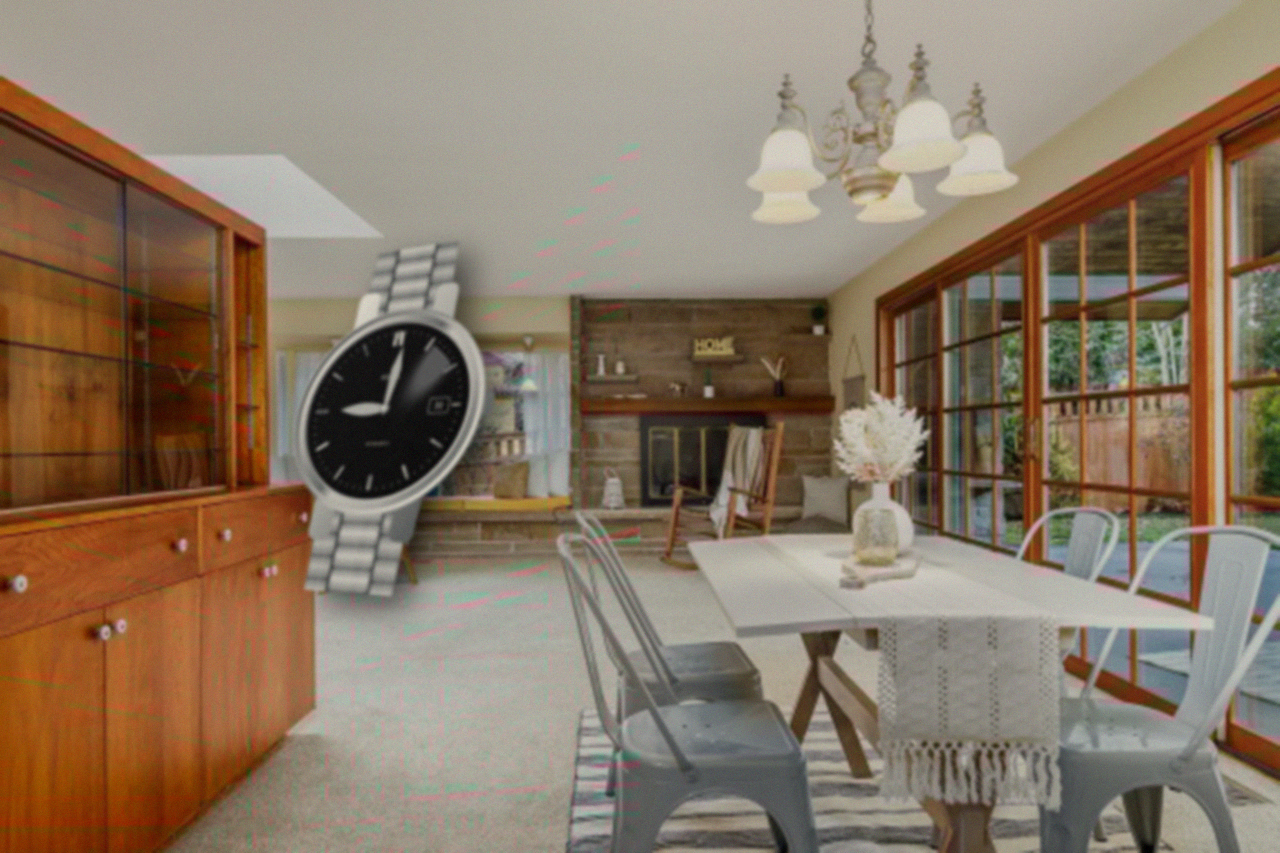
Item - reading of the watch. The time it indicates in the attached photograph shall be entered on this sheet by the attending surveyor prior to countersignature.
9:01
